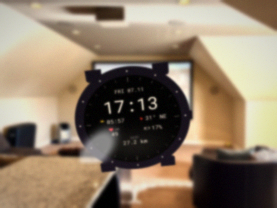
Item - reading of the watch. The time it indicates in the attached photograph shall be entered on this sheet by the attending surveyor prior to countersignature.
17:13
